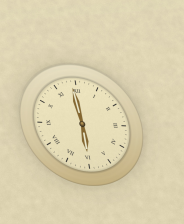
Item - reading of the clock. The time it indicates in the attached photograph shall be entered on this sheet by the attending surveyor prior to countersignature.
5:59
